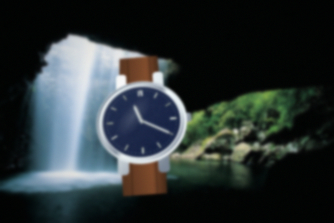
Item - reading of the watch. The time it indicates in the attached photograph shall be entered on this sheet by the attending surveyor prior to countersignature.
11:20
